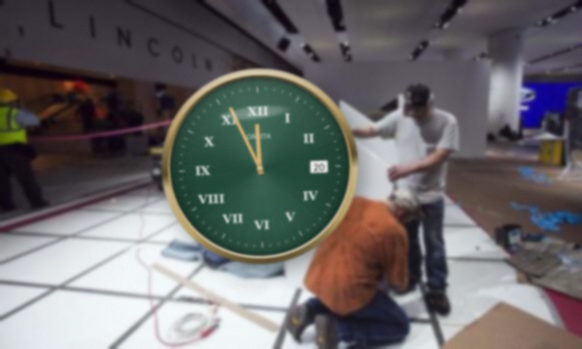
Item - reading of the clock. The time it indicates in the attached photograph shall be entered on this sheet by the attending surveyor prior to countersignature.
11:56
